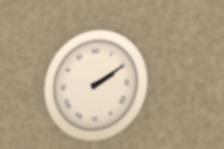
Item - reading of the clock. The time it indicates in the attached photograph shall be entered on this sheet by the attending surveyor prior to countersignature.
2:10
